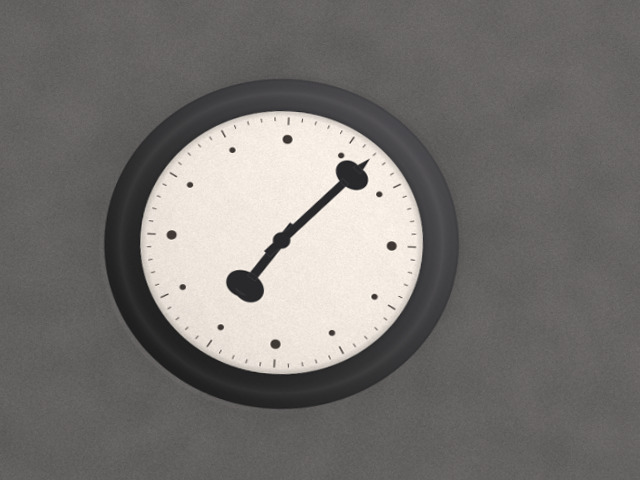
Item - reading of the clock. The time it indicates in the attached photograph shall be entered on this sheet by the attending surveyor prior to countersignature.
7:07
